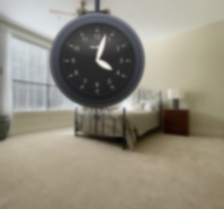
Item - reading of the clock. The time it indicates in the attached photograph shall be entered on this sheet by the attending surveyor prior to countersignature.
4:03
